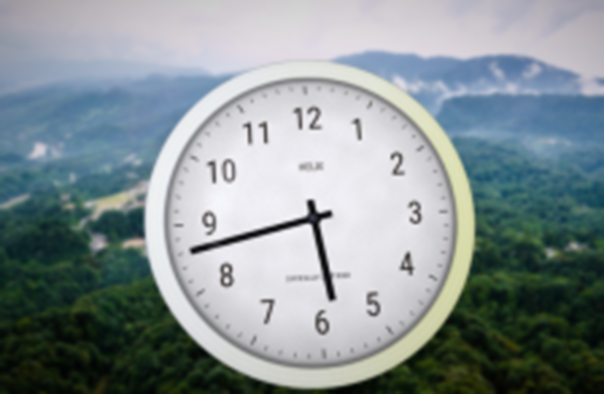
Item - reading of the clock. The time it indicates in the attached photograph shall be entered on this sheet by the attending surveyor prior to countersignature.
5:43
